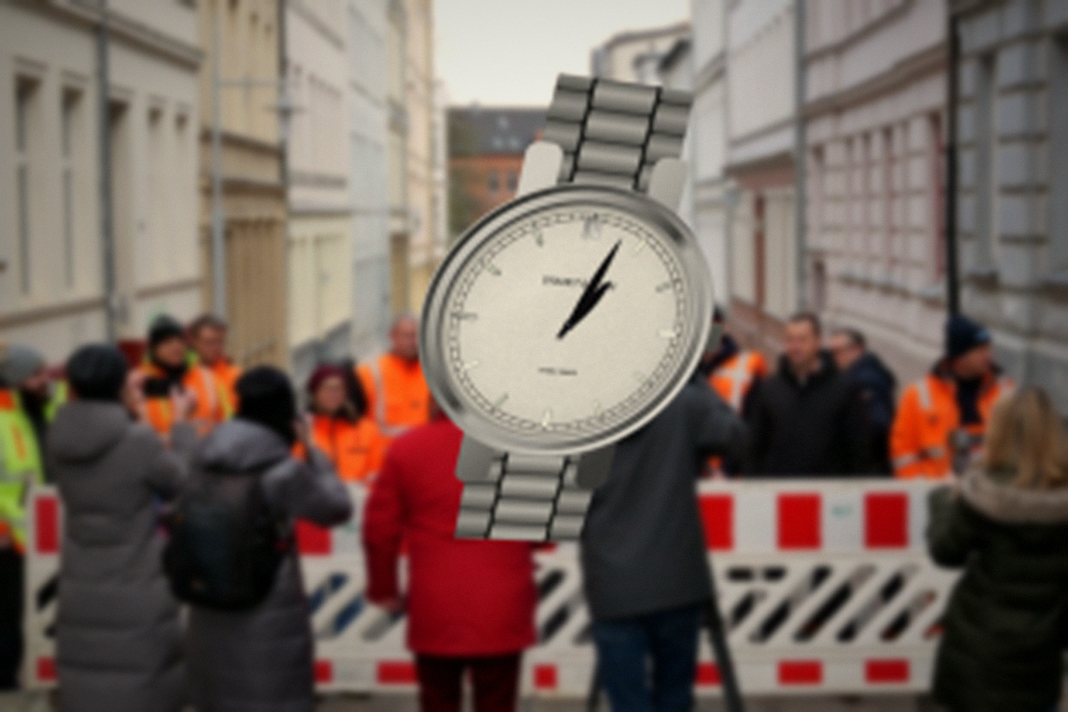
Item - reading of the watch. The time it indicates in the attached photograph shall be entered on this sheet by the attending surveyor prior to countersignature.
1:03
